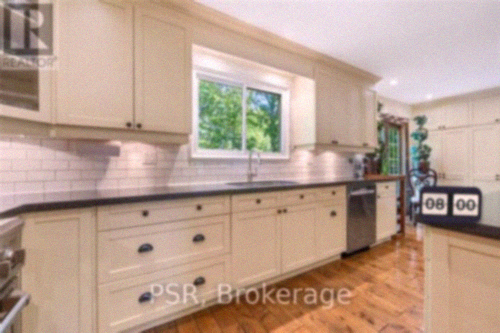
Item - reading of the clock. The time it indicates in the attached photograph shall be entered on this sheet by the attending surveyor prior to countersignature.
8:00
